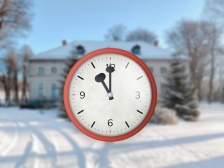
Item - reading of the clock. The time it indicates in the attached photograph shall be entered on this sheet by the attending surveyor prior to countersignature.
11:00
